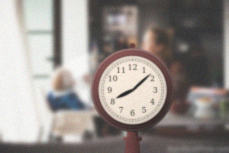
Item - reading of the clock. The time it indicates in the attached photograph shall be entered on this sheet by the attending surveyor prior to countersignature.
8:08
